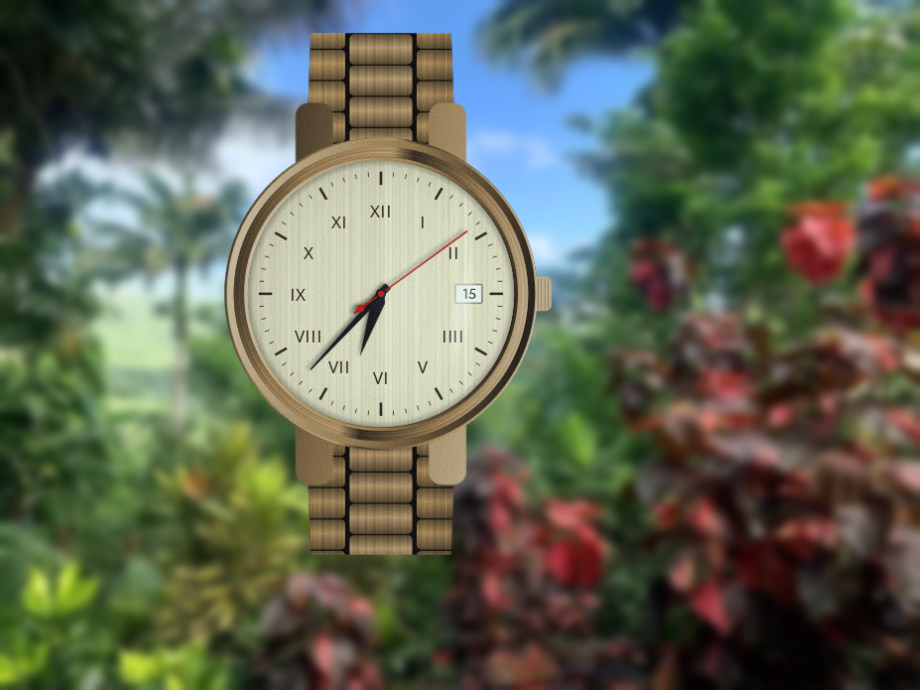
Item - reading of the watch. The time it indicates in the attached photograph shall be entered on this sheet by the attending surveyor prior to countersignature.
6:37:09
